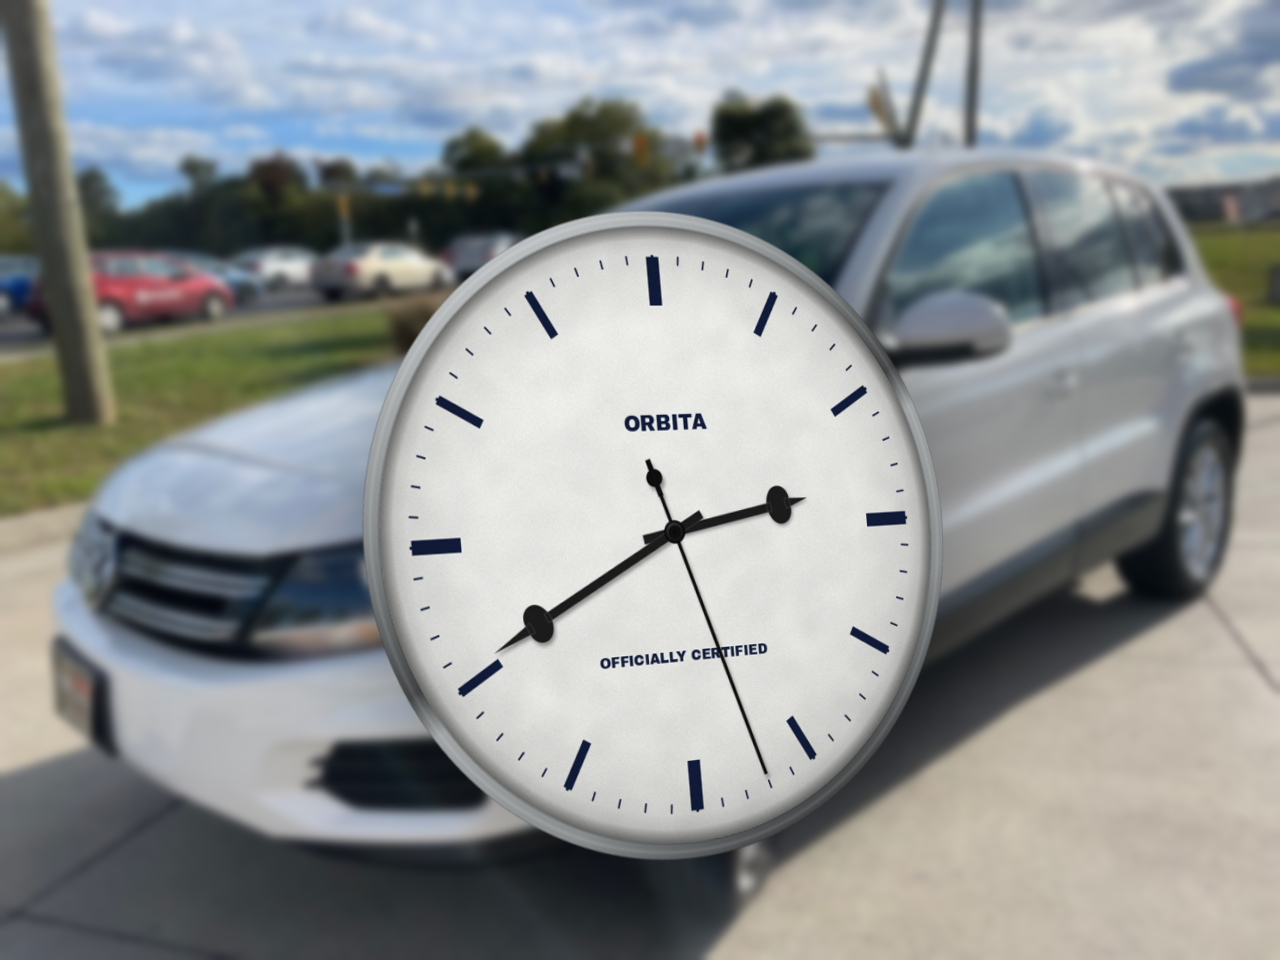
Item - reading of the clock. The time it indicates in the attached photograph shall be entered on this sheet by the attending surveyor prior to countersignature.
2:40:27
